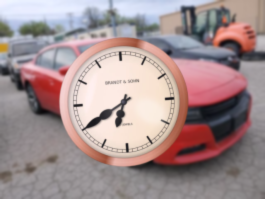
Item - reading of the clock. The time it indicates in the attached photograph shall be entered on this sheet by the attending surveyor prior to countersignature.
6:40
